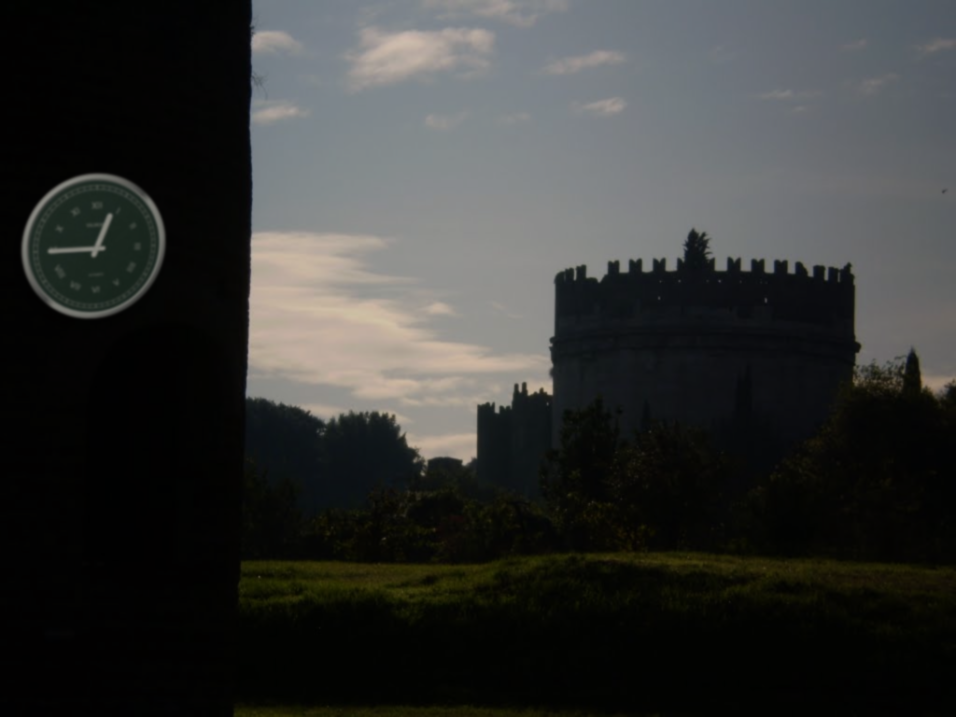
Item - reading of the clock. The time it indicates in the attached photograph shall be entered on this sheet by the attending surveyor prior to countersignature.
12:45
